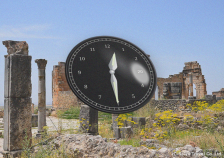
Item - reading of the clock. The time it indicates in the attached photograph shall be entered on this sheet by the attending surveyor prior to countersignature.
12:30
